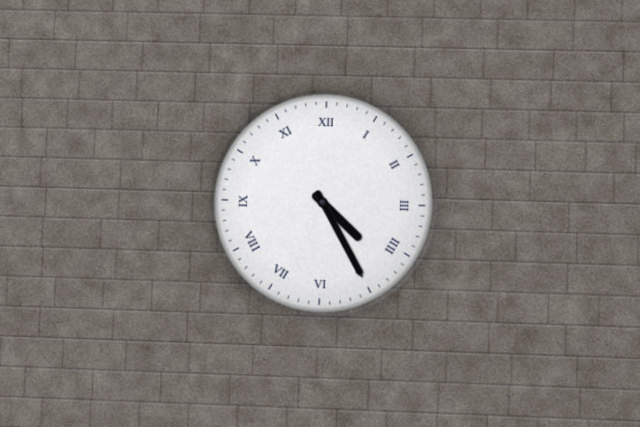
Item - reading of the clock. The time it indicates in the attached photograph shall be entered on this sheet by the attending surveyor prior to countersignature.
4:25
